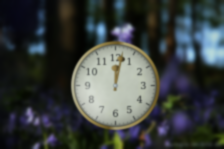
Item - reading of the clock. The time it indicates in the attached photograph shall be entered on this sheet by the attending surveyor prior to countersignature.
12:02
